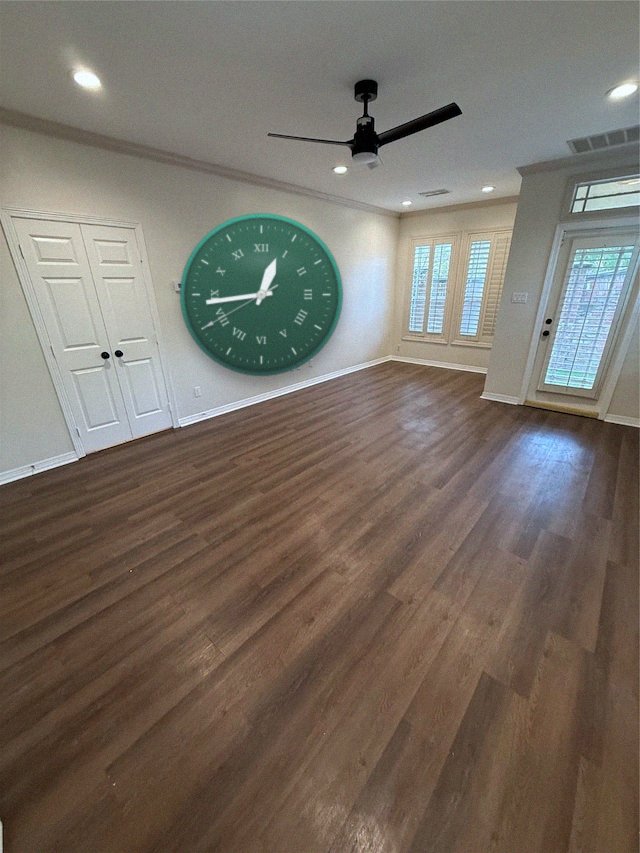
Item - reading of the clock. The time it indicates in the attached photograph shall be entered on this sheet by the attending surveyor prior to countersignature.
12:43:40
